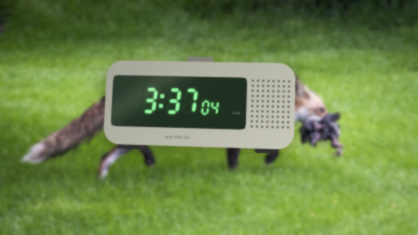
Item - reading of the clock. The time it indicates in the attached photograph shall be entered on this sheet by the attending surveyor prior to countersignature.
3:37:04
